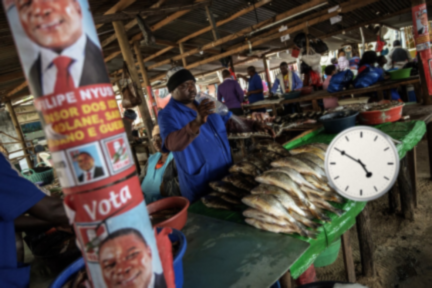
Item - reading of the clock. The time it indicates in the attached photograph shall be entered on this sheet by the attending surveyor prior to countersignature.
4:50
